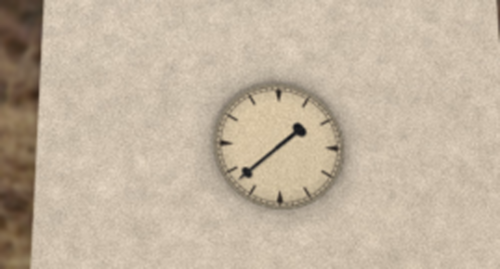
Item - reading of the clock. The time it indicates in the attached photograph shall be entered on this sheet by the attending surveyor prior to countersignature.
1:38
